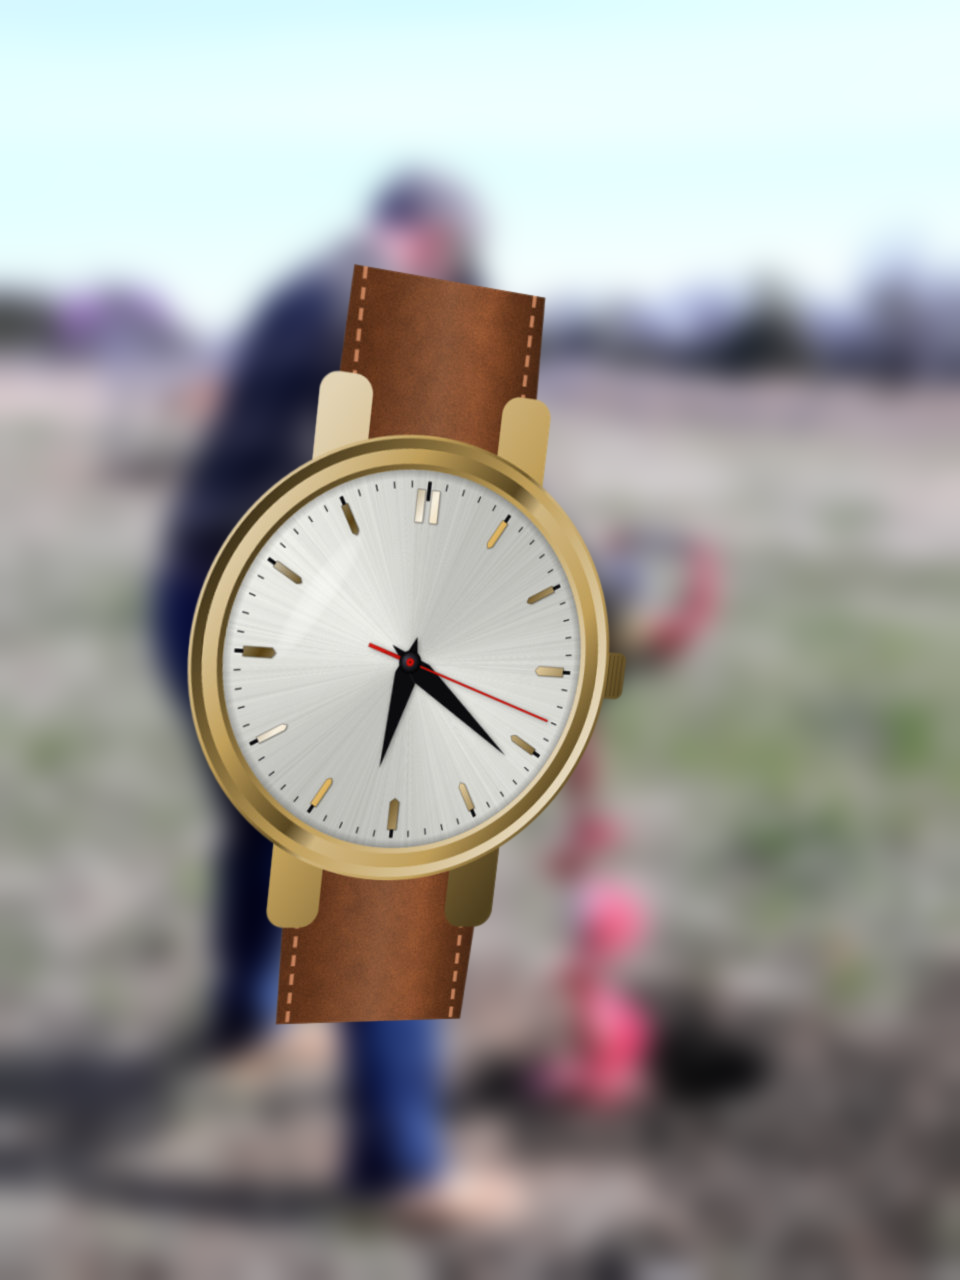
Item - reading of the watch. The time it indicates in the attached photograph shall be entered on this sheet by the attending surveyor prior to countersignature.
6:21:18
